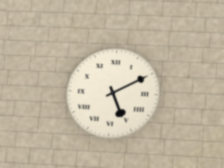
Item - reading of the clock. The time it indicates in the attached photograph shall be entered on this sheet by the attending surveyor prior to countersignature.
5:10
